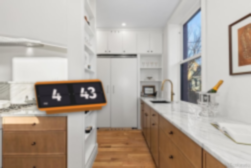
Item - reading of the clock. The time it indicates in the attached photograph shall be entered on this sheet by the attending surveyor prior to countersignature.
4:43
